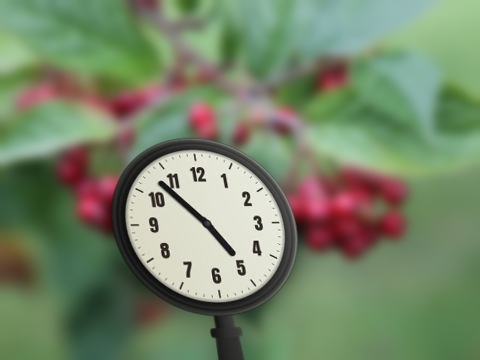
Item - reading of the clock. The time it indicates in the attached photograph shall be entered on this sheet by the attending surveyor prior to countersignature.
4:53
